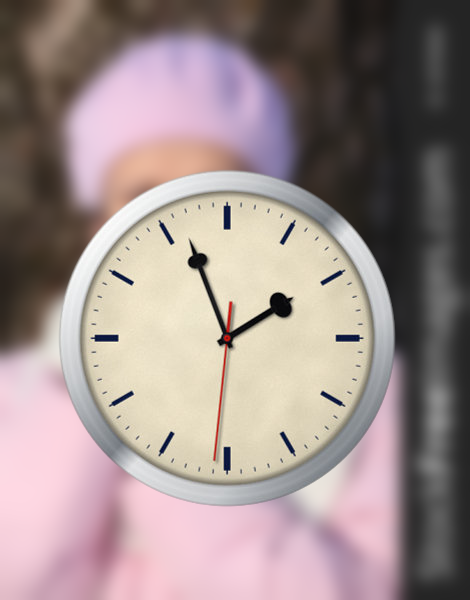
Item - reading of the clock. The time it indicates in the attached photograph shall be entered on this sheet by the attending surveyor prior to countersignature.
1:56:31
